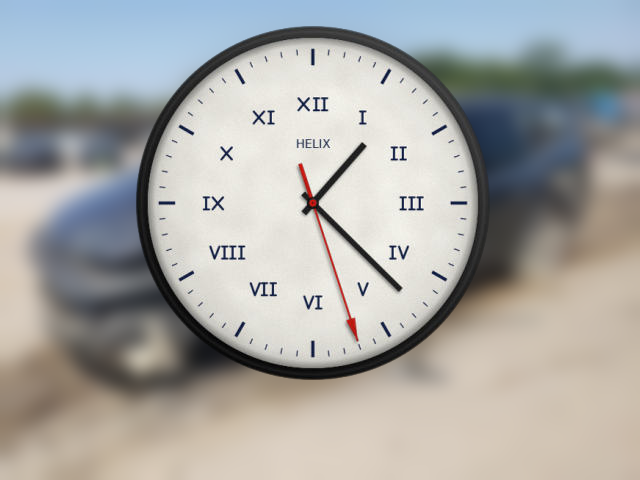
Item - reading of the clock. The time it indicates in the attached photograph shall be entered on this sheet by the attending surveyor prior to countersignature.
1:22:27
